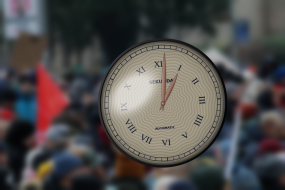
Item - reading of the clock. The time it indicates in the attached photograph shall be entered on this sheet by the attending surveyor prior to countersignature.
1:01
